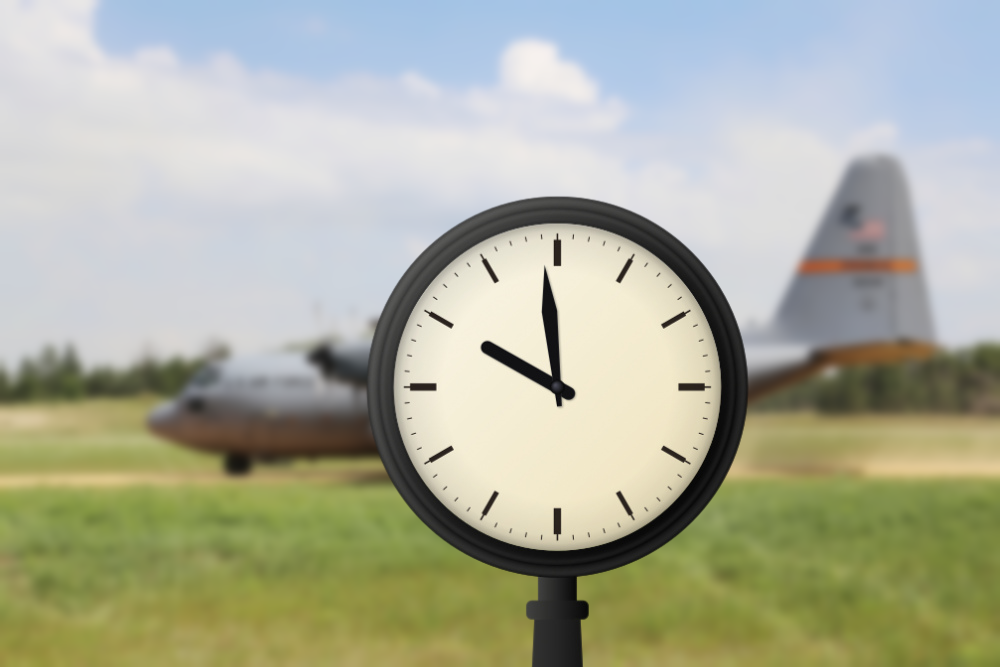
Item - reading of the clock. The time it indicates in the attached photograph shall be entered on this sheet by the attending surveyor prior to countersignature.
9:59
